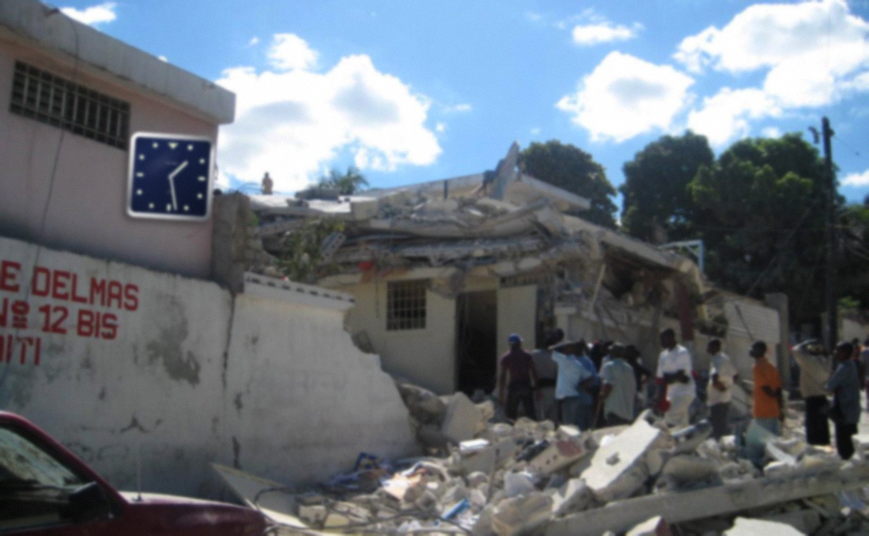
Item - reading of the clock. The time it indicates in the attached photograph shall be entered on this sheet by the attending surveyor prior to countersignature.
1:28
